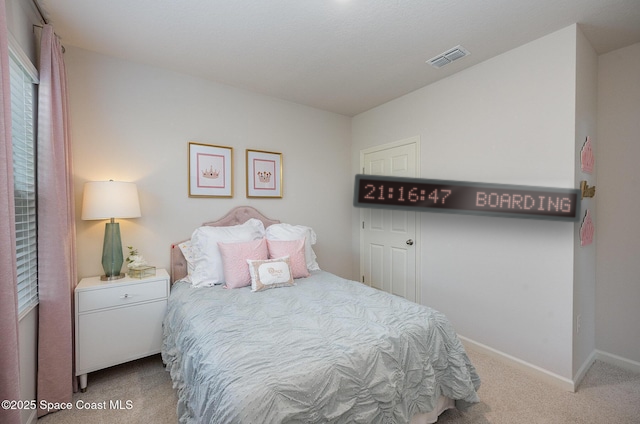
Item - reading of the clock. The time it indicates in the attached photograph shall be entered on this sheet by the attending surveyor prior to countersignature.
21:16:47
